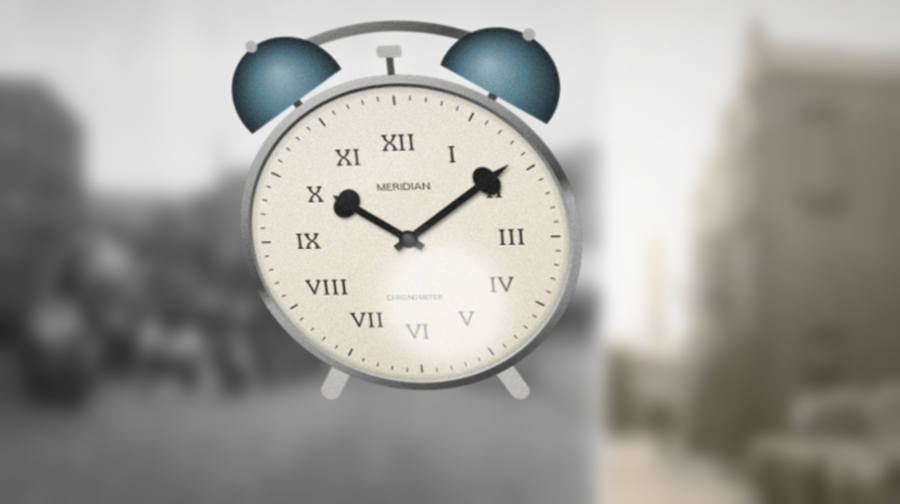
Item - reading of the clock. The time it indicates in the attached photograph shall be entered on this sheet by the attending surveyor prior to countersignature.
10:09
